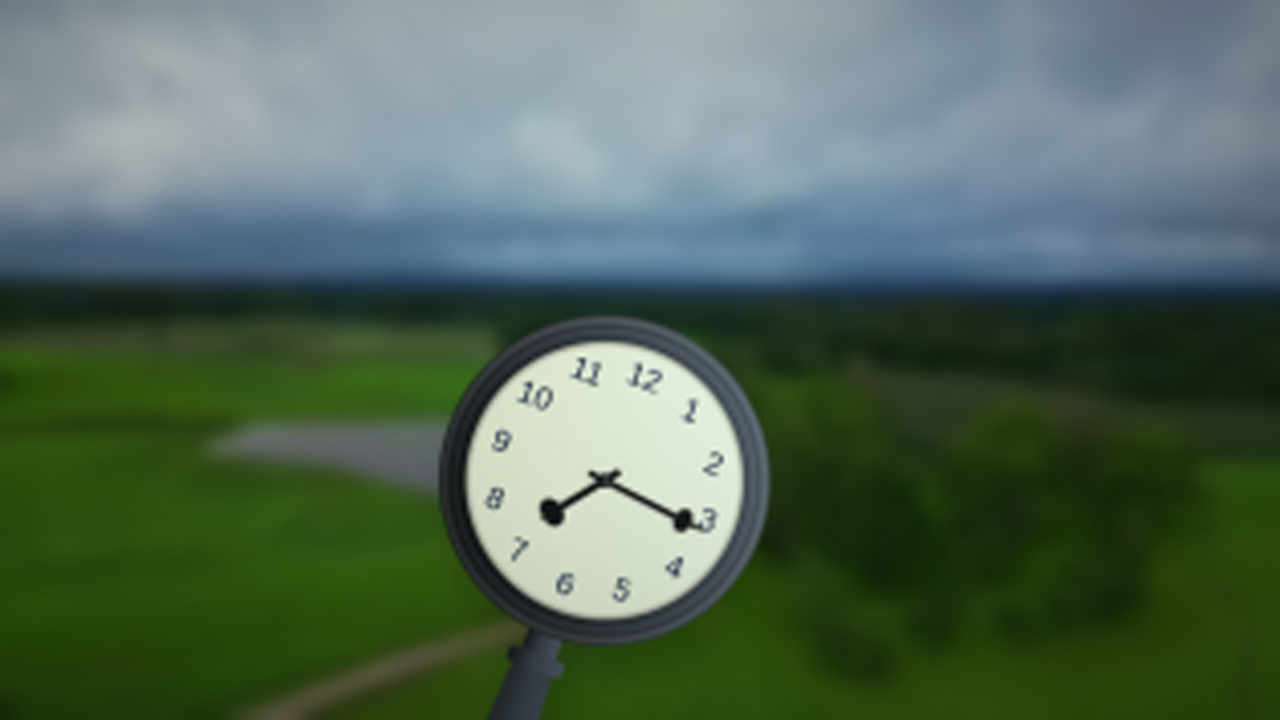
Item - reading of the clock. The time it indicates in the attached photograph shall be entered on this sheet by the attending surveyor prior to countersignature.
7:16
